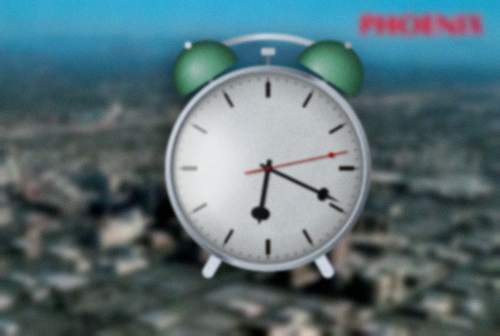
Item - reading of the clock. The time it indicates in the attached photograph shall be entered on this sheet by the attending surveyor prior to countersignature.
6:19:13
